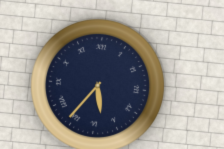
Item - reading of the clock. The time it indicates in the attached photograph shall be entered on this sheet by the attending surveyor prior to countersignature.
5:36
